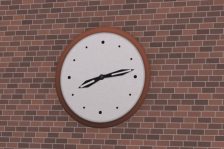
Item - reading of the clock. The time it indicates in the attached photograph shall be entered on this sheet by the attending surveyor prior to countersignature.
8:13
